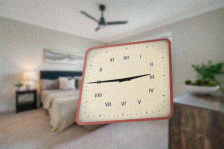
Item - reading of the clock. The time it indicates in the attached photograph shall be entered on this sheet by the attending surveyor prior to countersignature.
2:45
